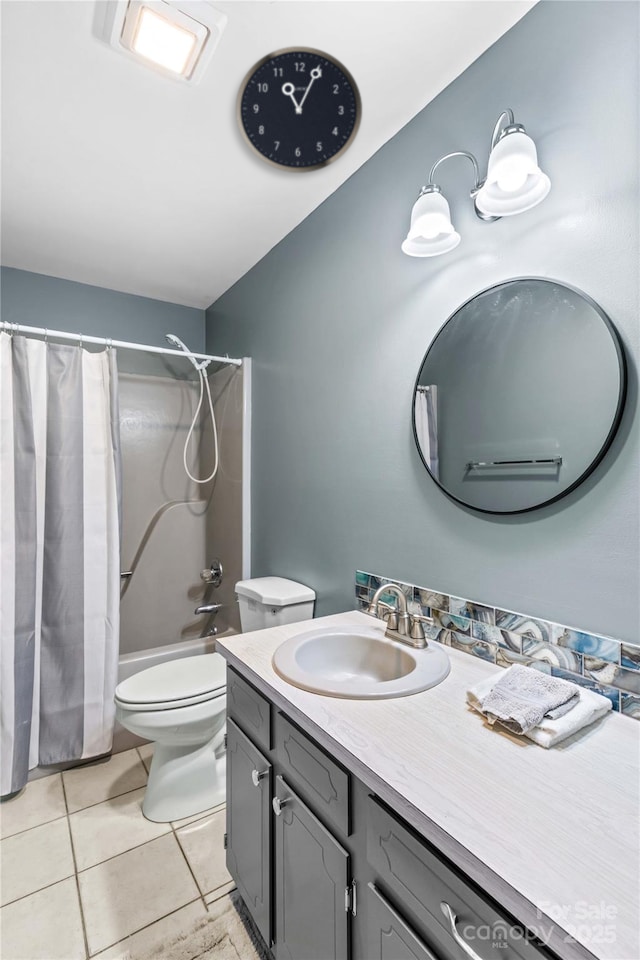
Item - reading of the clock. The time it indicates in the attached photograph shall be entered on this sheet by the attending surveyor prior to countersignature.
11:04
